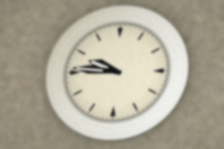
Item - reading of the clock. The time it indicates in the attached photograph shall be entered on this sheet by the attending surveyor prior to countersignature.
9:46
